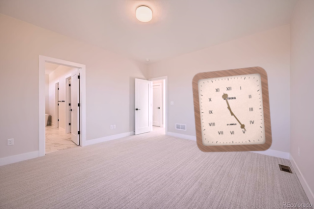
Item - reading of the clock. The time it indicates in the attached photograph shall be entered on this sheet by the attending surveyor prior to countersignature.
11:24
